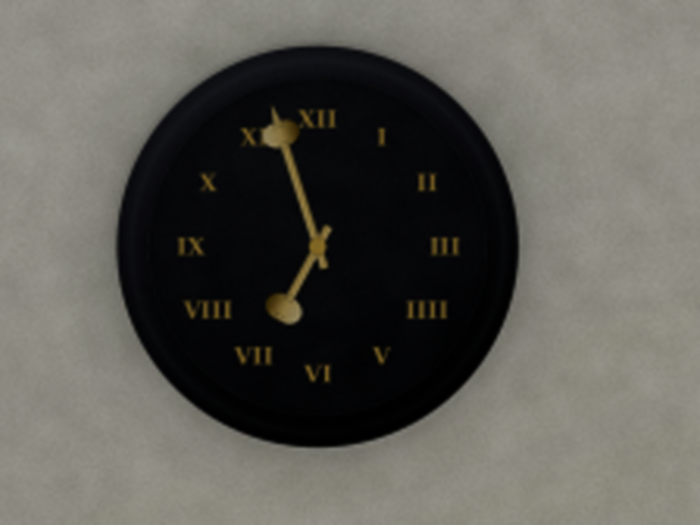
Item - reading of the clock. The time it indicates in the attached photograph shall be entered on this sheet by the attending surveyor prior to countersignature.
6:57
